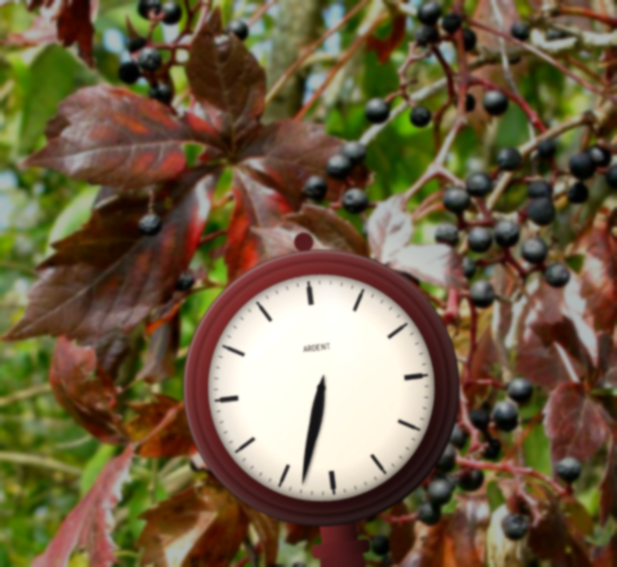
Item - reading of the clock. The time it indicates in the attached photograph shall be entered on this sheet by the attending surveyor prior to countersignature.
6:33
